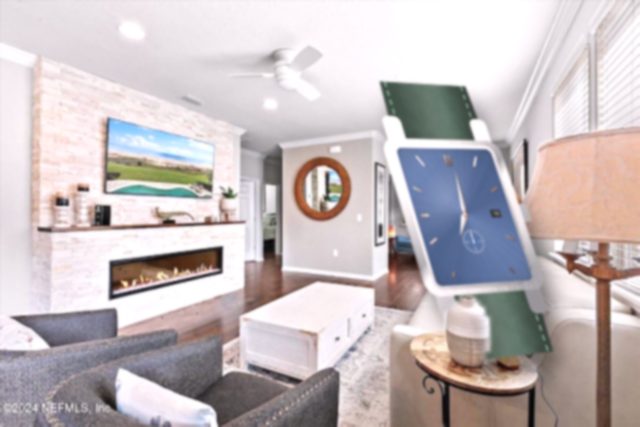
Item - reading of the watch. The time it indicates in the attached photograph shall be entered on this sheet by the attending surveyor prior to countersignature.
7:01
